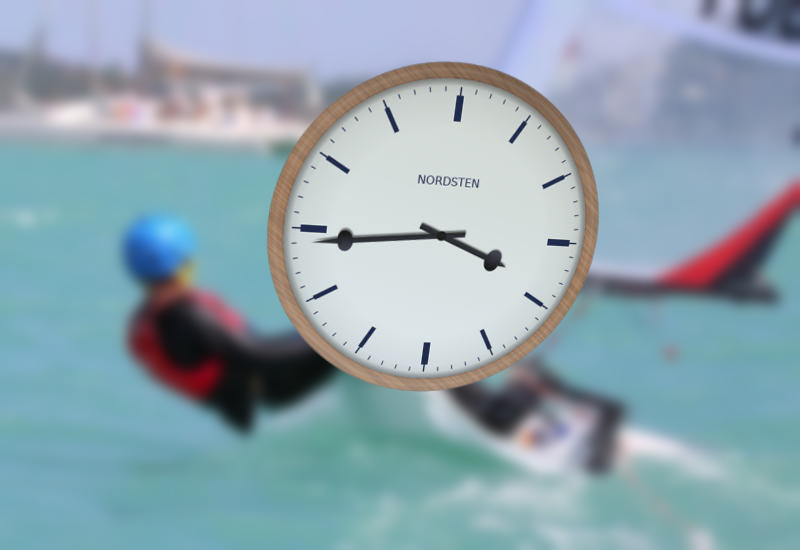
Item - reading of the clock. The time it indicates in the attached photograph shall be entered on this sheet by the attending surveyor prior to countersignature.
3:44
